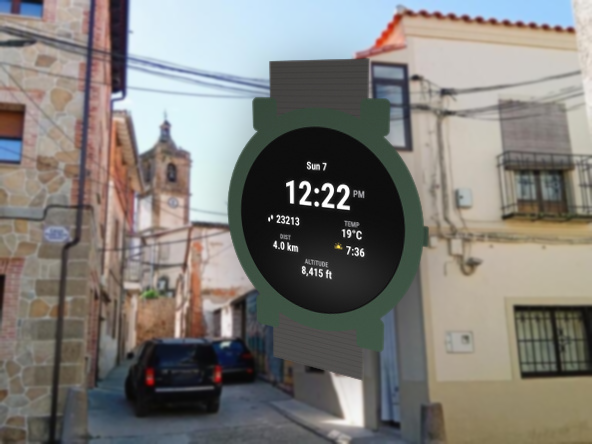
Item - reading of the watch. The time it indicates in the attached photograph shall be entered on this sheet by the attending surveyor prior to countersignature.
12:22
